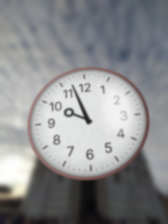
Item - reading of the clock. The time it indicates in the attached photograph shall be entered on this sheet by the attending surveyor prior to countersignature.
9:57
